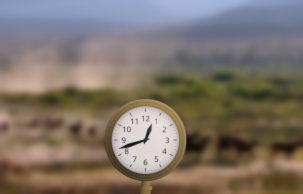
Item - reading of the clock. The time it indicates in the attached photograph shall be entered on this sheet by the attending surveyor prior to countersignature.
12:42
